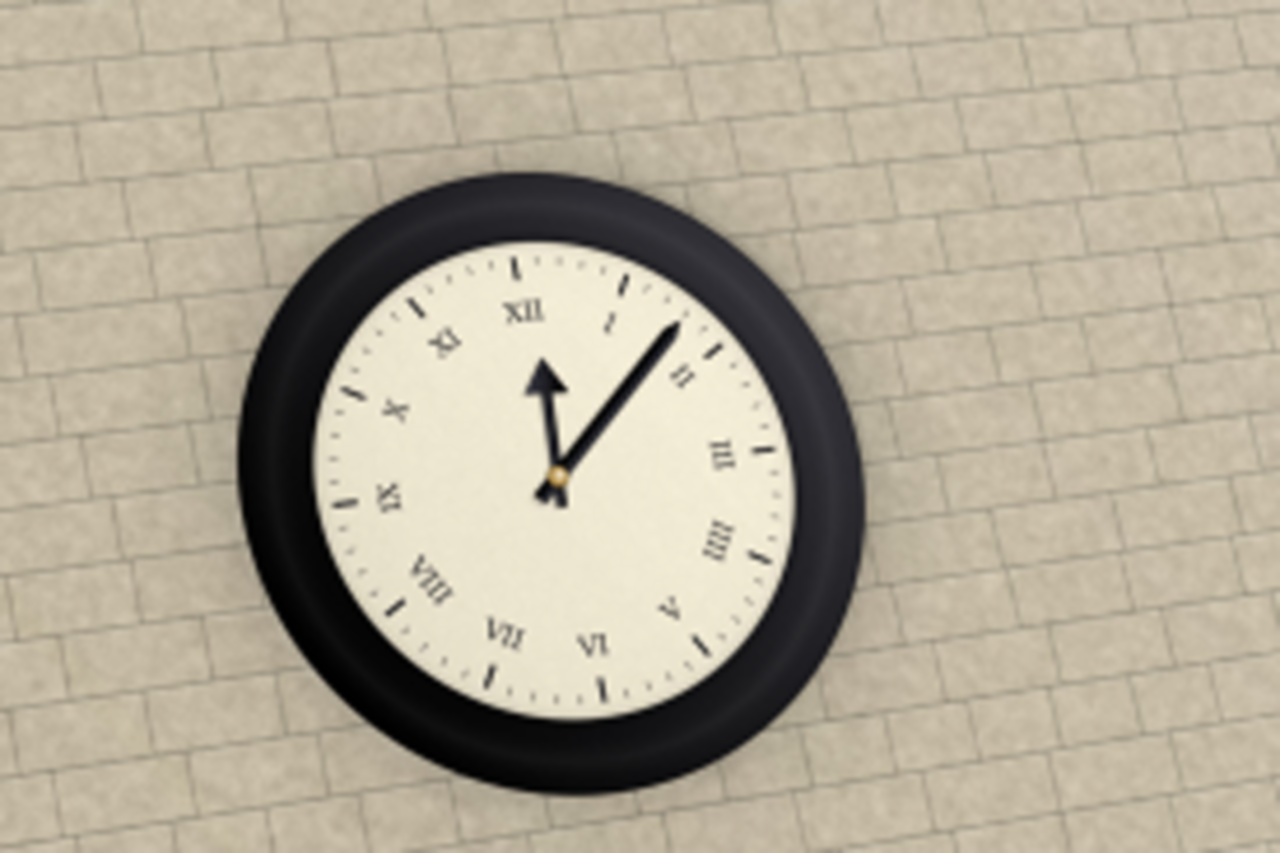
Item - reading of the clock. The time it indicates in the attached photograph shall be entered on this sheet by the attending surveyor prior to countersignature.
12:08
